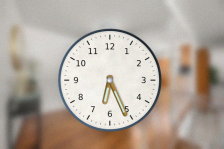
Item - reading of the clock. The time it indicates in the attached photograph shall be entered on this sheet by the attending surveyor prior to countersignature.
6:26
